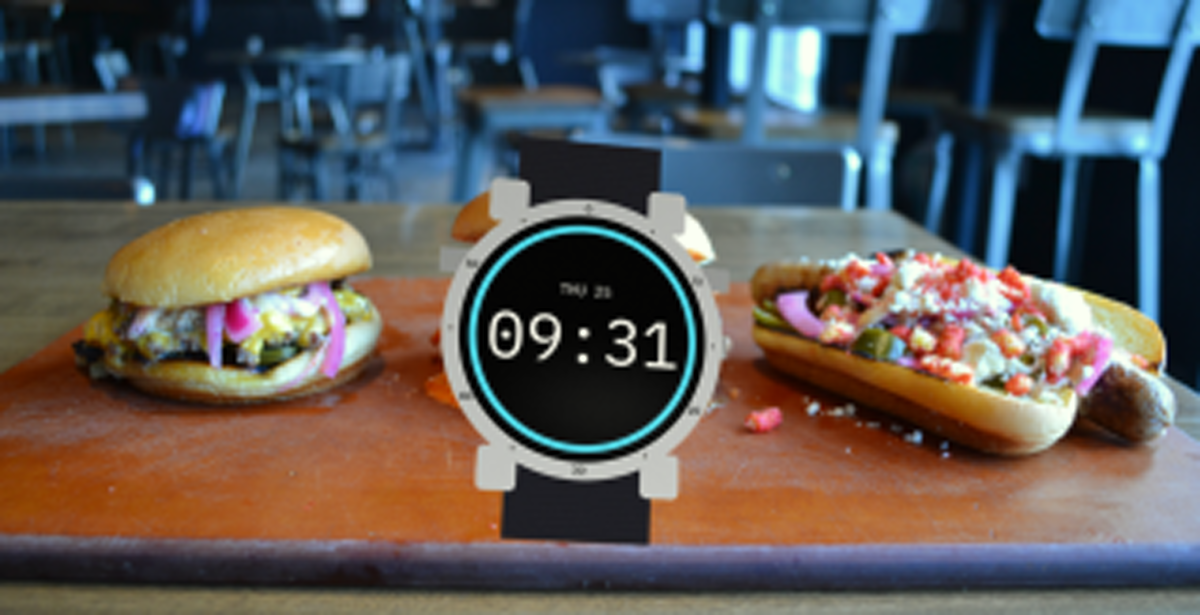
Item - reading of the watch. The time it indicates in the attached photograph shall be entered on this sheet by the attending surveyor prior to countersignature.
9:31
